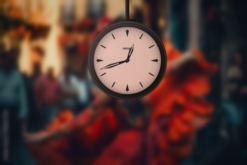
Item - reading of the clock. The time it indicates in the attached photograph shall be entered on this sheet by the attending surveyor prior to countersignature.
12:42
